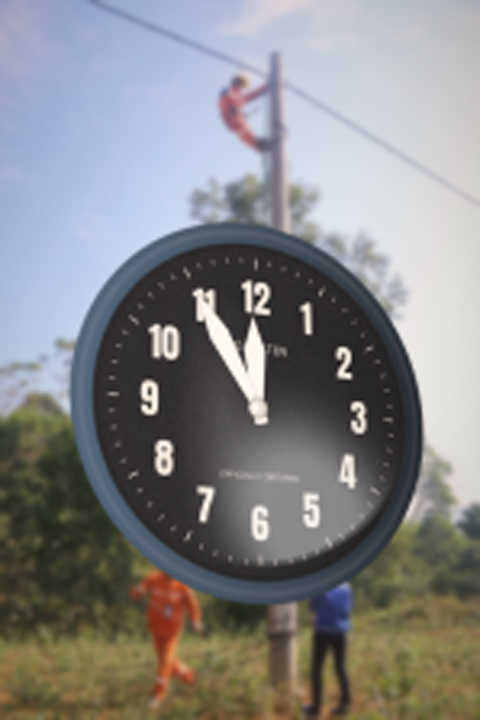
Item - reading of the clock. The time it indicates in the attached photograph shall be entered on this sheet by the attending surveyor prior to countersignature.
11:55
